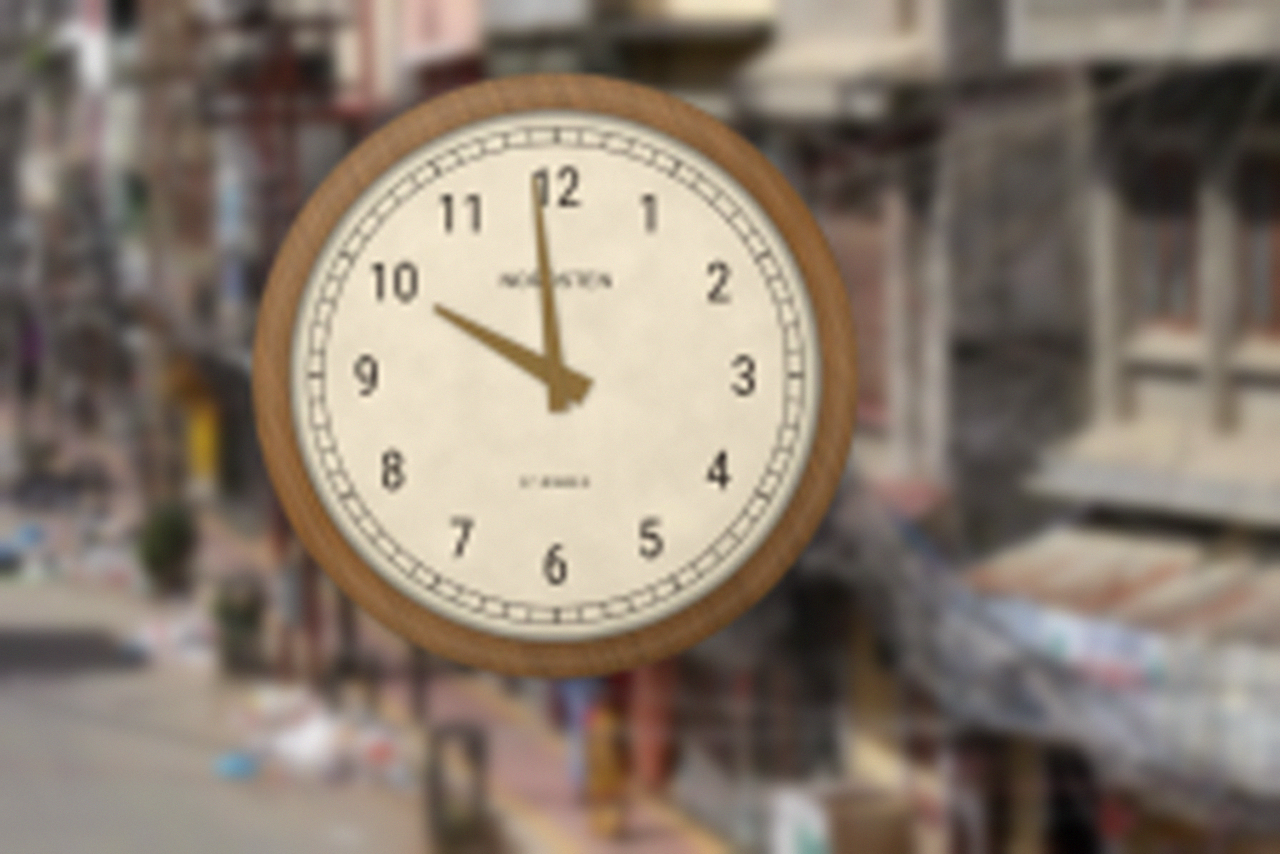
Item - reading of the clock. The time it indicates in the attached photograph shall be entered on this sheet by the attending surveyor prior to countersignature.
9:59
